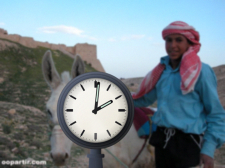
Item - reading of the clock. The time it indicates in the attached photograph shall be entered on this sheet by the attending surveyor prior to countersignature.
2:01
